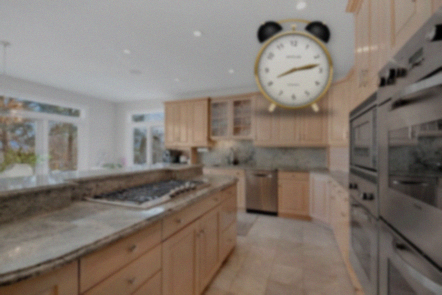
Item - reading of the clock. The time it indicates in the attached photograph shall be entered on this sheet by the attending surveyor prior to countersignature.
8:13
